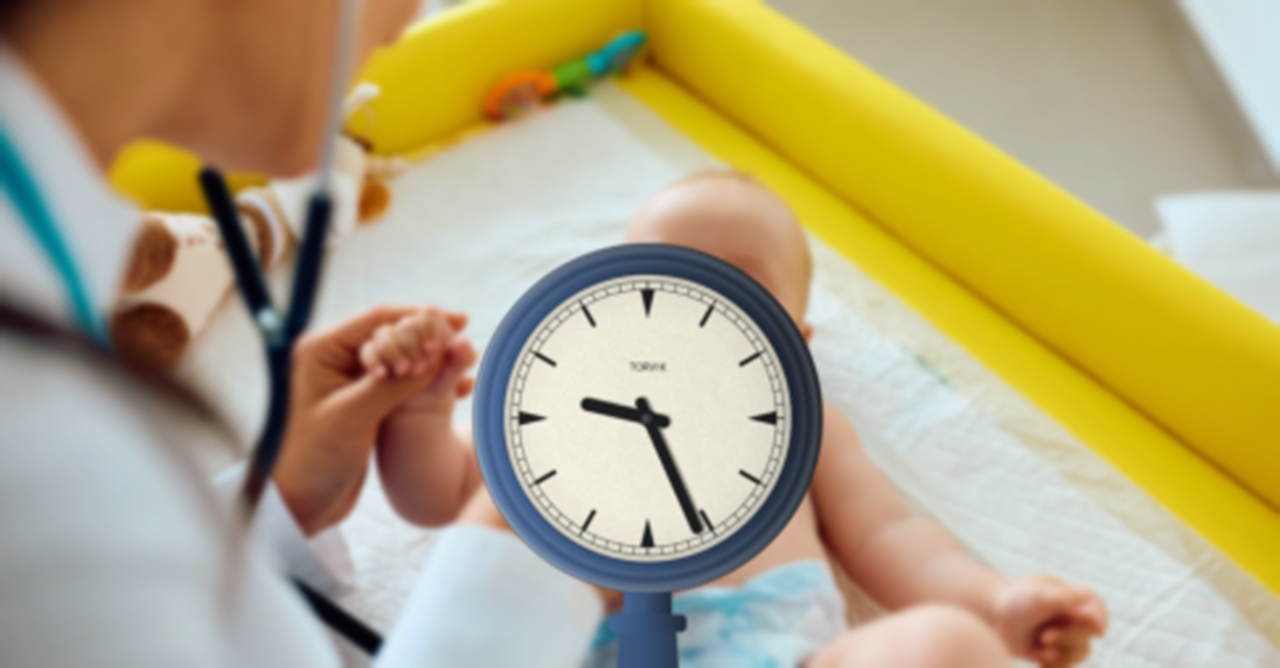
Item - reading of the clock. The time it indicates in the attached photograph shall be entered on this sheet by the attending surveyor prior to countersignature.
9:26
